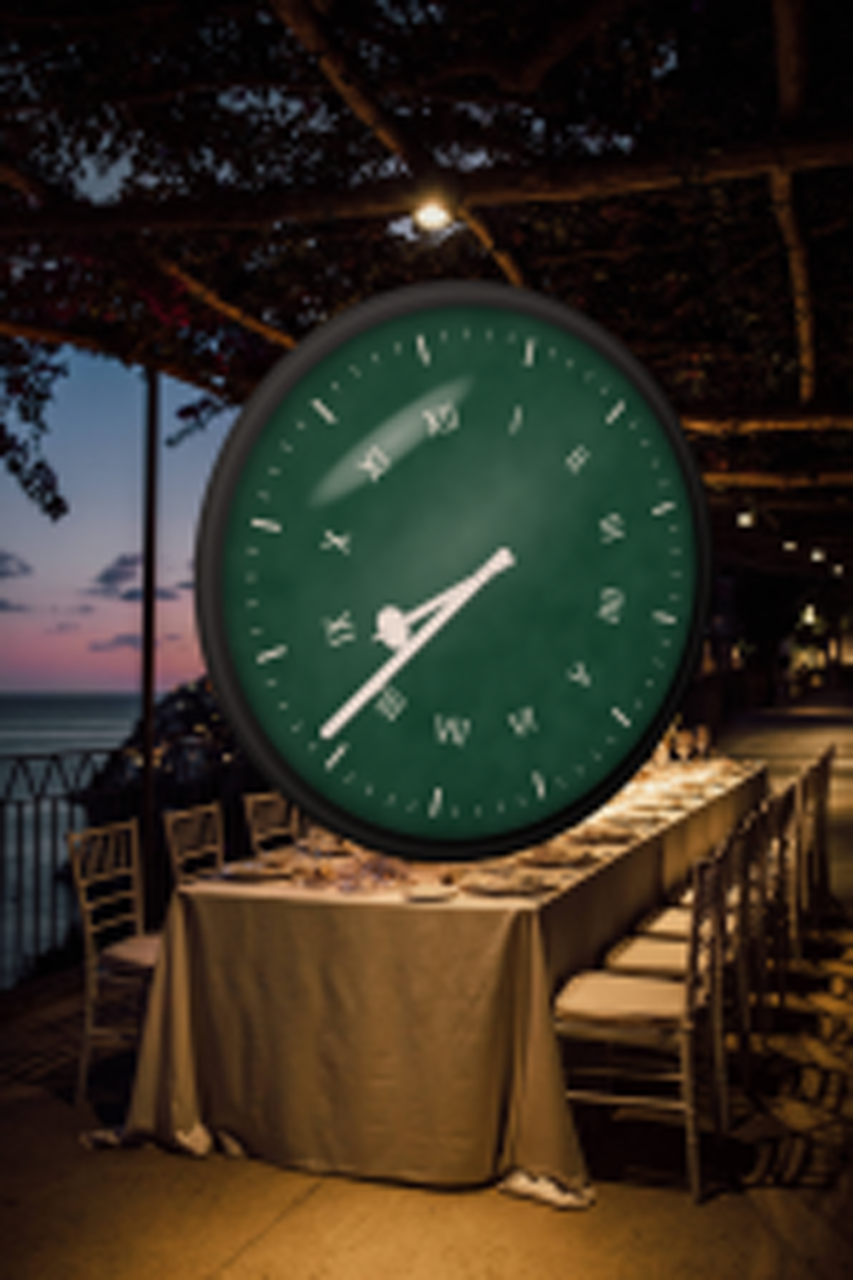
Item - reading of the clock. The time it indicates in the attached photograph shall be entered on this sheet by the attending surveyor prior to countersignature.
8:41
